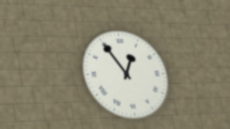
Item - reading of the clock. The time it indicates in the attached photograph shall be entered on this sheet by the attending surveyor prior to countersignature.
12:55
